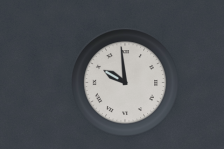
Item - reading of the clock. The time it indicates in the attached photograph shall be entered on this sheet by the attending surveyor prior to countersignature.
9:59
